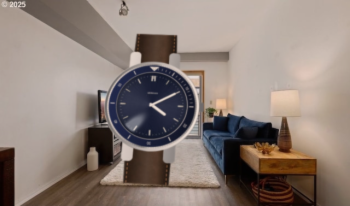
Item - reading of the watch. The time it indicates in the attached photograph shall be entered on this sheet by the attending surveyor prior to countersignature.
4:10
